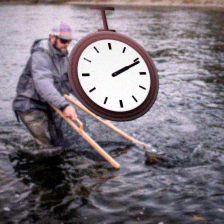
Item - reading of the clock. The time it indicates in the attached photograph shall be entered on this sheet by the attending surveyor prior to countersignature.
2:11
